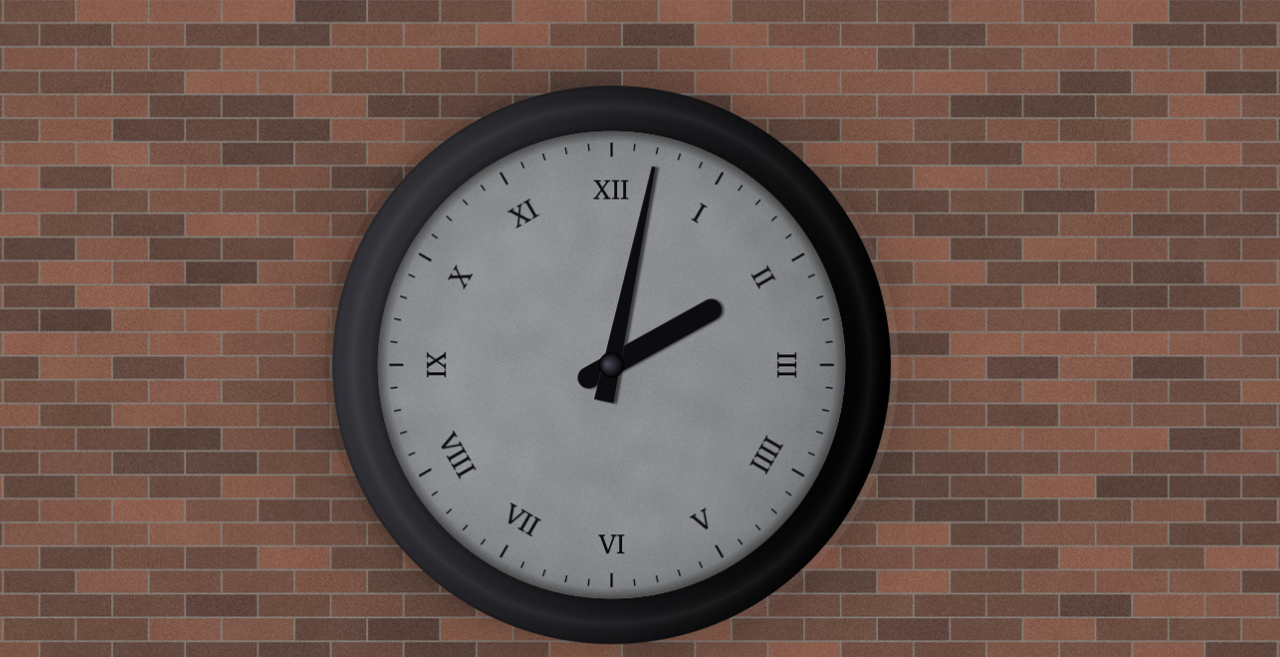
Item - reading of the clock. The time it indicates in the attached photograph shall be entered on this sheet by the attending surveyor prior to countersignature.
2:02
